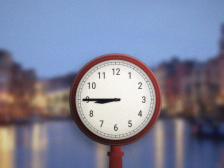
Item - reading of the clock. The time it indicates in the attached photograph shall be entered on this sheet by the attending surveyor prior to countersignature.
8:45
